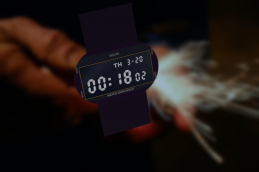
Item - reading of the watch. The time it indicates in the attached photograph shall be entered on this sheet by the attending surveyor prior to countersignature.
0:18:02
